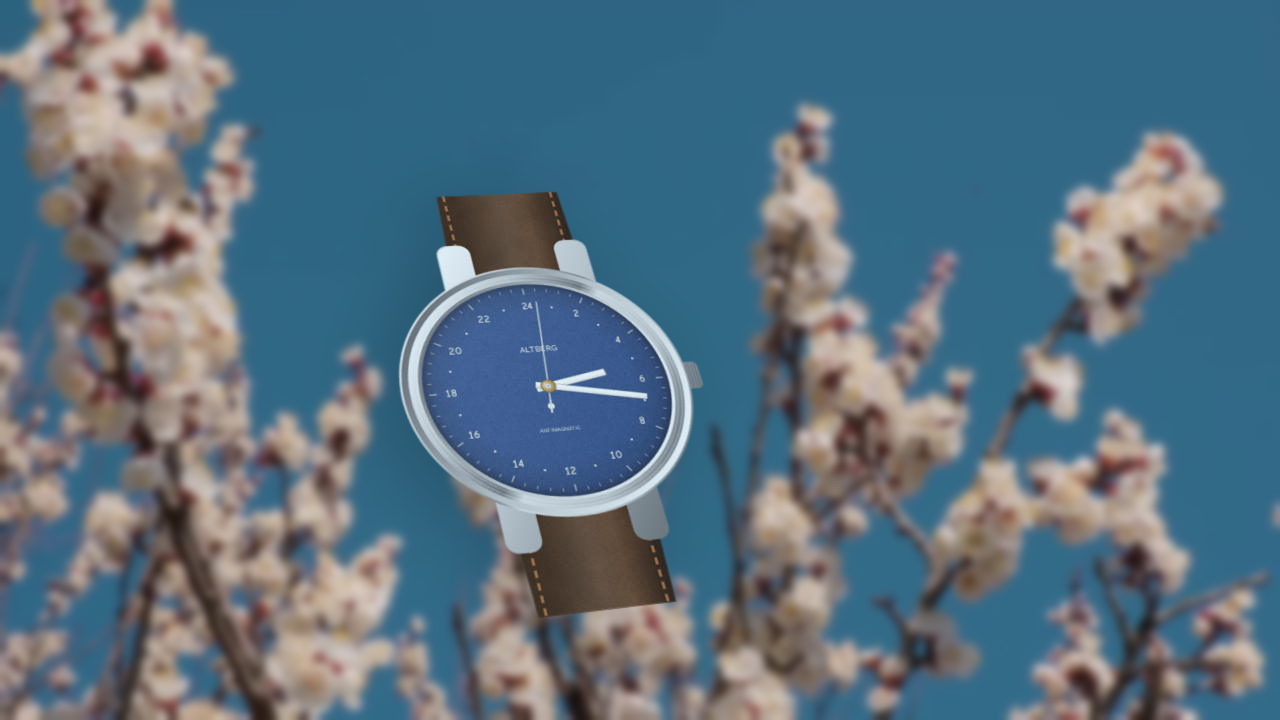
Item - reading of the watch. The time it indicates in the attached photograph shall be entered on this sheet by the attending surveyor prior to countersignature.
5:17:01
